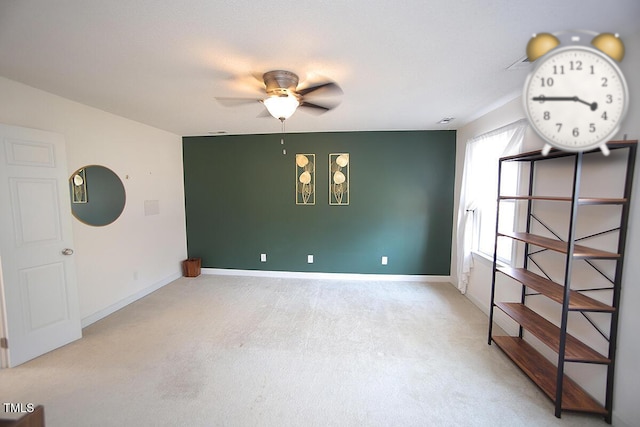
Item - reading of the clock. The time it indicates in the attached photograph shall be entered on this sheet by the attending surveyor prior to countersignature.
3:45
